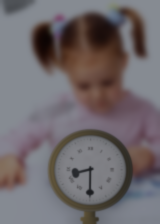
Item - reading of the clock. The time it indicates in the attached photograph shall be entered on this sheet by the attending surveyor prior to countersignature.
8:30
